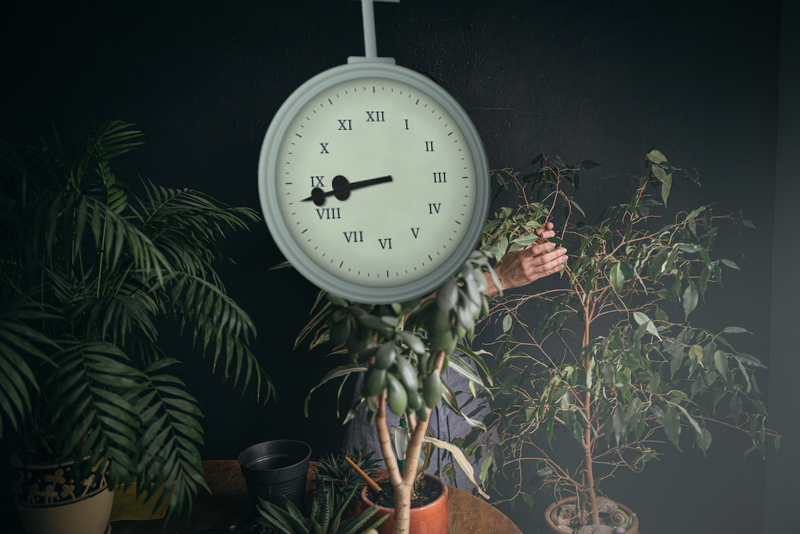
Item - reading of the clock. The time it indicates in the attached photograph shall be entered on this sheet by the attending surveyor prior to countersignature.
8:43
